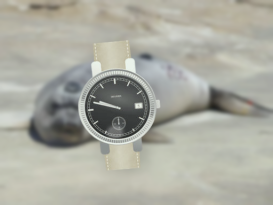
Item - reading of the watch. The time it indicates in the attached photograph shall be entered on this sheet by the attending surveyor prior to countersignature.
9:48
